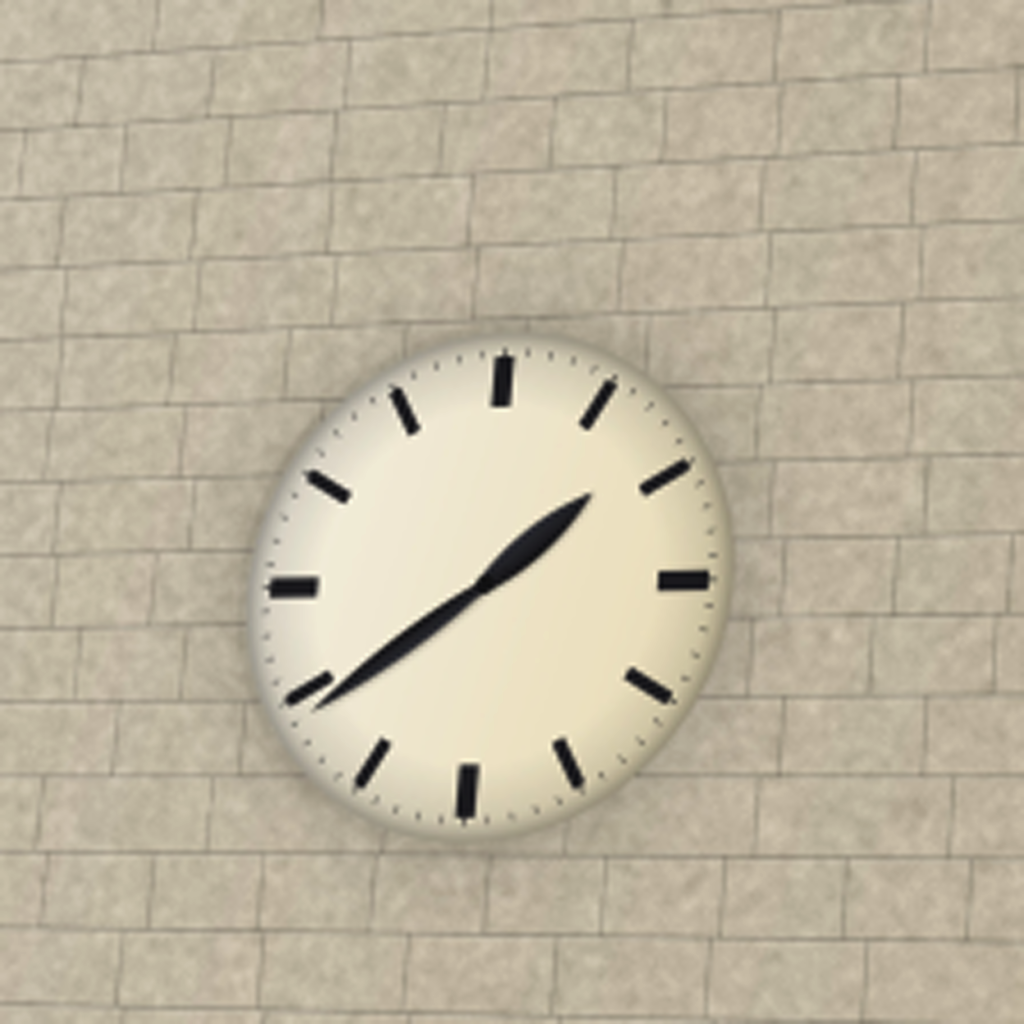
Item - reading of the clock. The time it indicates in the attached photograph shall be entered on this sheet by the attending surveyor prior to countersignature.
1:39
